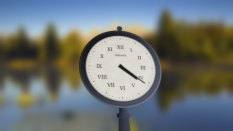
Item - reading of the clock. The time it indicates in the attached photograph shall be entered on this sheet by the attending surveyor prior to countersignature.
4:21
